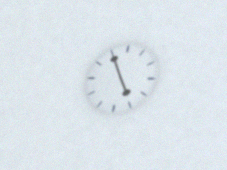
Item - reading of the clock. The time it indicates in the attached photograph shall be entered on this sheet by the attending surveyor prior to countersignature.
4:55
